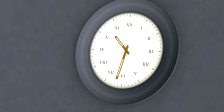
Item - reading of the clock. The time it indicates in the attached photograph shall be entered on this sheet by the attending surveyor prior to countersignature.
10:32
